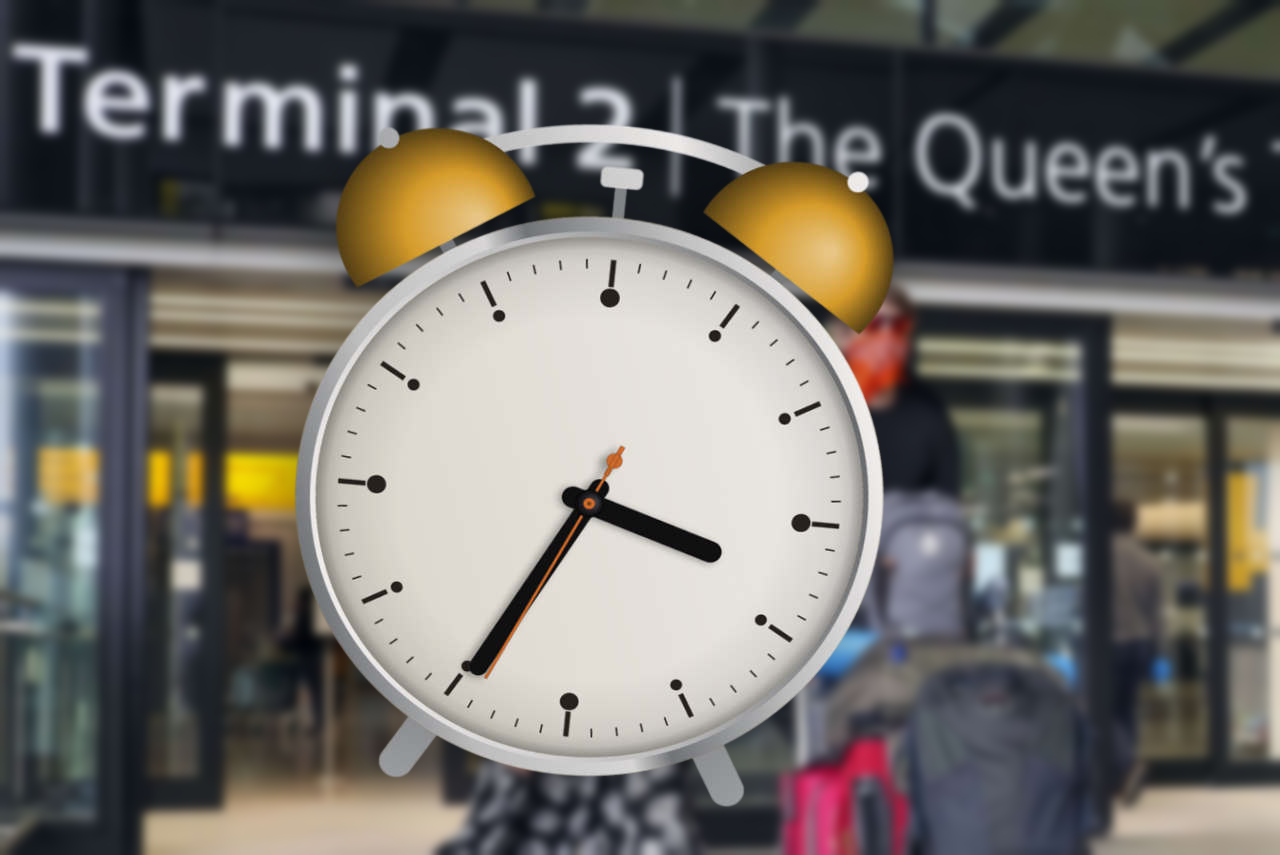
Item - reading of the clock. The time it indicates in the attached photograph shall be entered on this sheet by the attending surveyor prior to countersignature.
3:34:34
